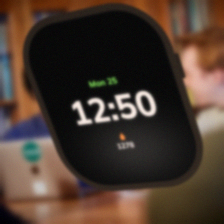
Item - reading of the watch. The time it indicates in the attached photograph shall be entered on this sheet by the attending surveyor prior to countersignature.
12:50
